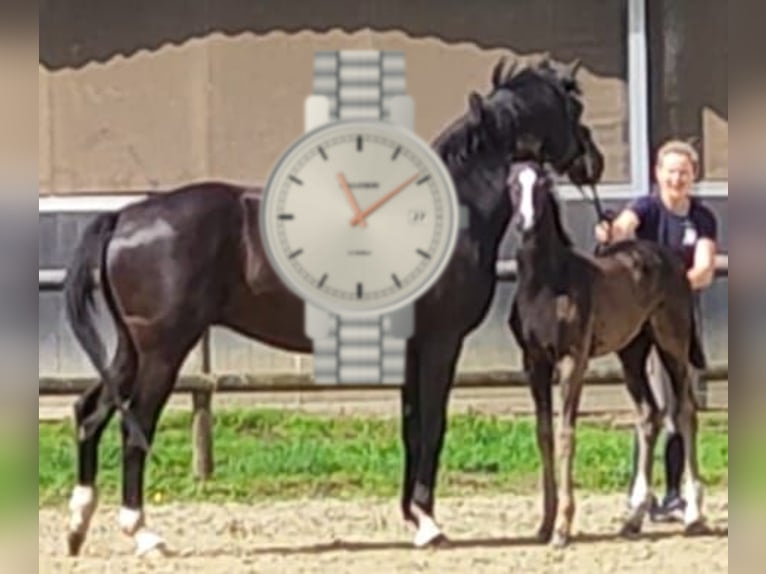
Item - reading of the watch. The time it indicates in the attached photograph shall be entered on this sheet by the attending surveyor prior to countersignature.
11:09
